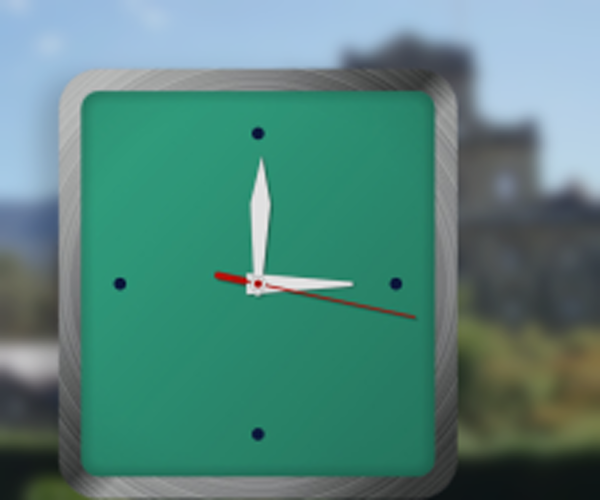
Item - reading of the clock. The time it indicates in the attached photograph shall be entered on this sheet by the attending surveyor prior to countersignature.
3:00:17
